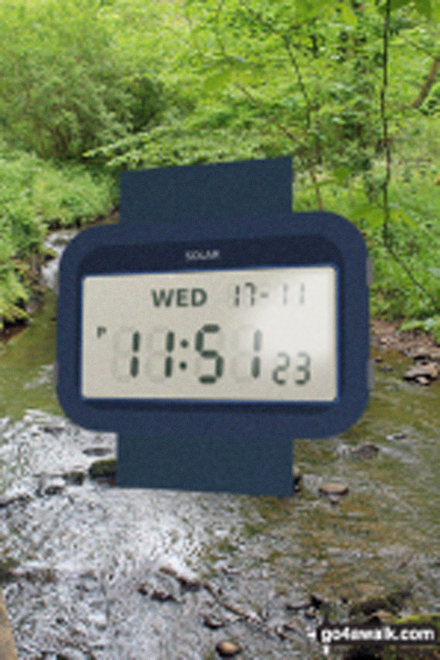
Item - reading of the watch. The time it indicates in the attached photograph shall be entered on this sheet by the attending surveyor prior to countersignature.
11:51:23
